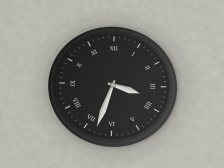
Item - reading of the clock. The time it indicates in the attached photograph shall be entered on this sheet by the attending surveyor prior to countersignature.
3:33
